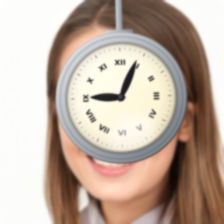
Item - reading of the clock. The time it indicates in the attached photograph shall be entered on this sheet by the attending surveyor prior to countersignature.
9:04
